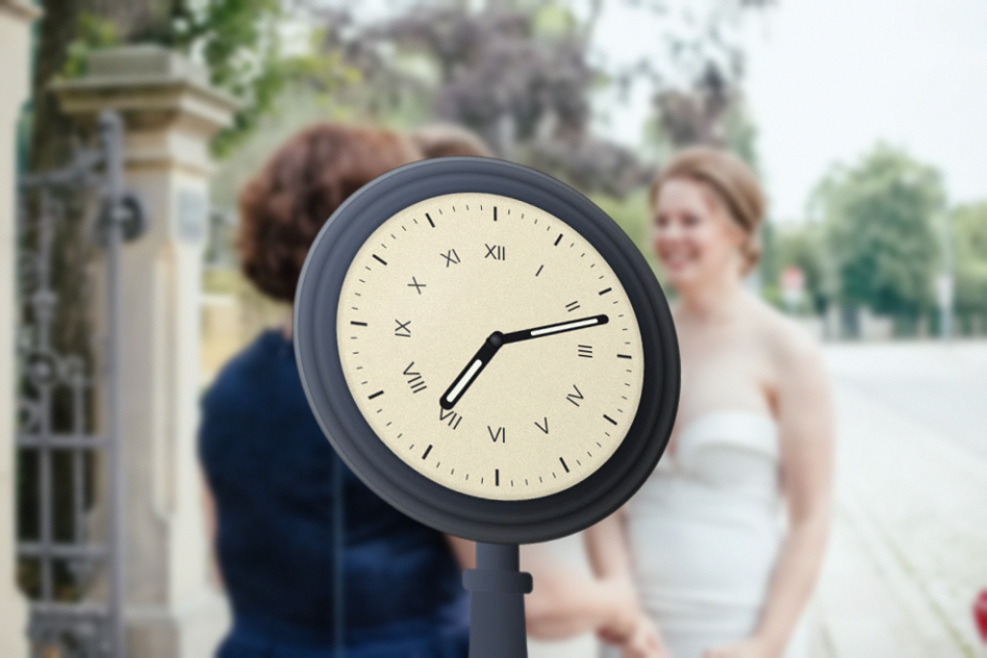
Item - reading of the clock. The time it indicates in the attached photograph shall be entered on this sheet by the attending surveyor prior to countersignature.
7:12
